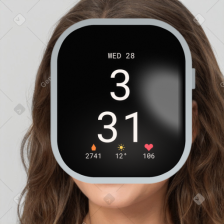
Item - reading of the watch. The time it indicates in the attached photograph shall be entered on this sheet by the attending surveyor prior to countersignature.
3:31
